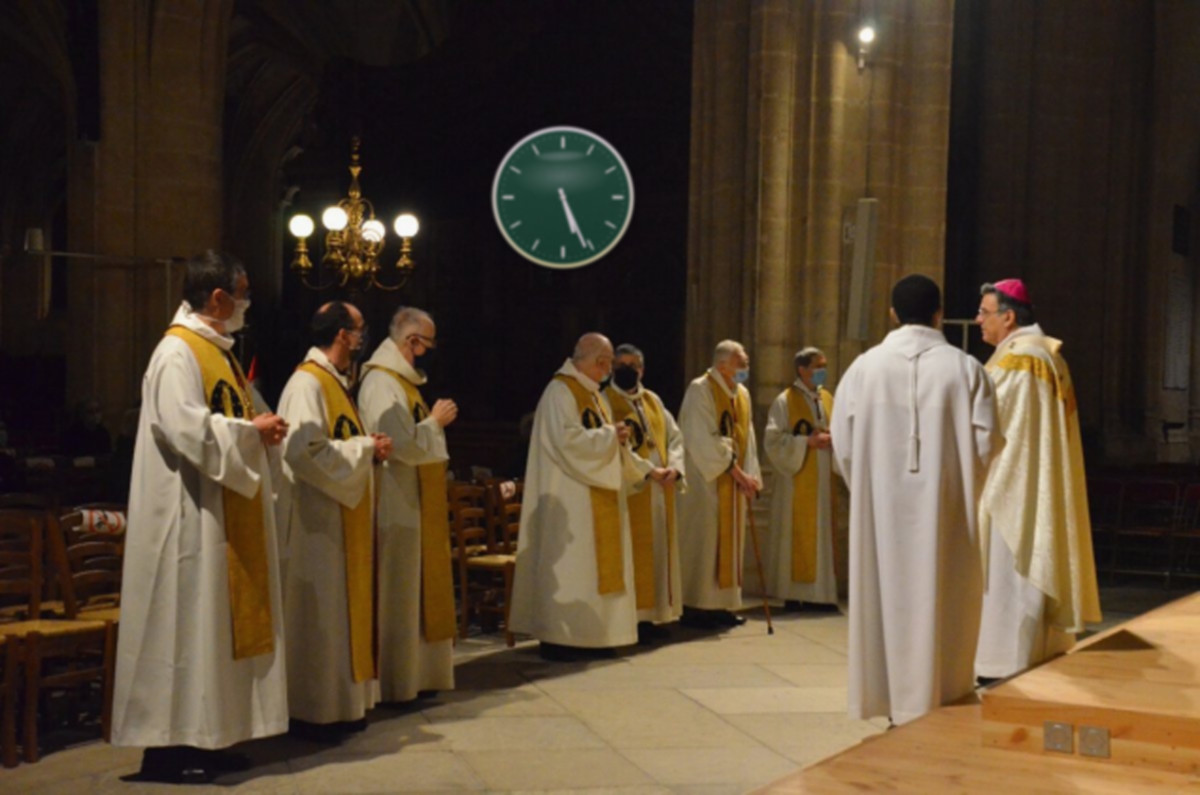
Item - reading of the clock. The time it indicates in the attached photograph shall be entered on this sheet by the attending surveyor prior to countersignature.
5:26
